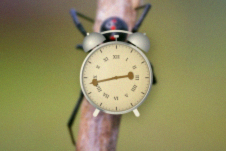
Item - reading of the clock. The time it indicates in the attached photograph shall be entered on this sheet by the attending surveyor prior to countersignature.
2:43
